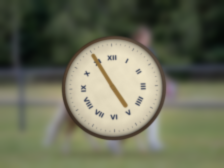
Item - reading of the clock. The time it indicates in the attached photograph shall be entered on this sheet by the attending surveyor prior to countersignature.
4:55
